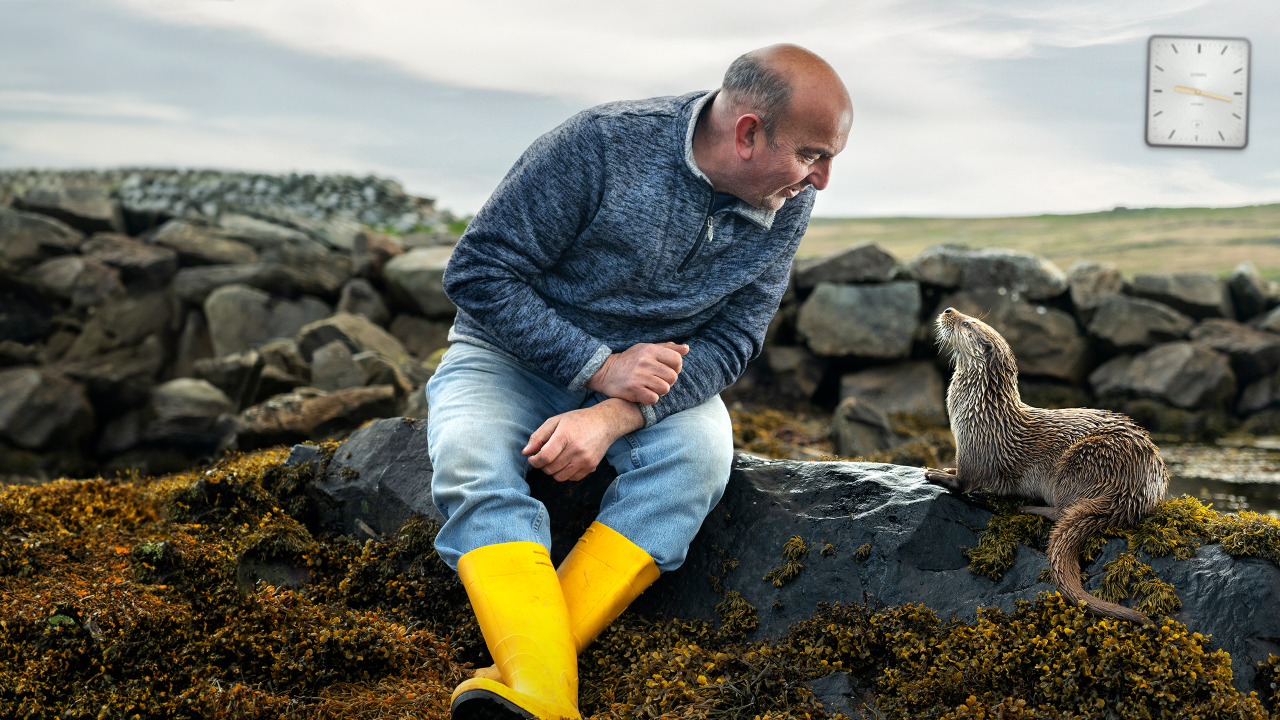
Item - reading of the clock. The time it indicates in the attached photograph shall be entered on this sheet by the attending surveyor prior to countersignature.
9:17
